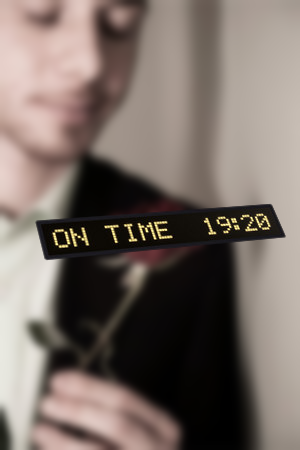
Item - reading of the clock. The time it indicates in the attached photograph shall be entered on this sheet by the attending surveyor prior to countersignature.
19:20
